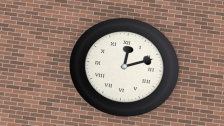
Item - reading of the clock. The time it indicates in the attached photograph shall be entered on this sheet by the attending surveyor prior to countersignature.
12:11
